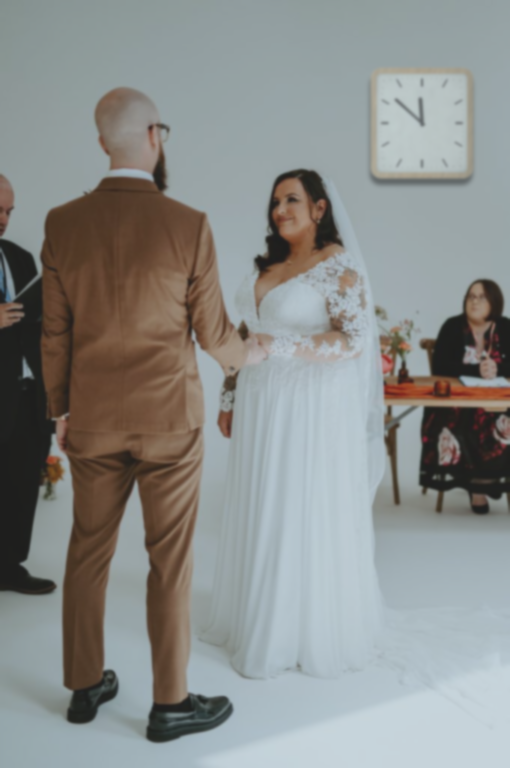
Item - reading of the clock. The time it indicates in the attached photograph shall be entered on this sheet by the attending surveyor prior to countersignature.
11:52
